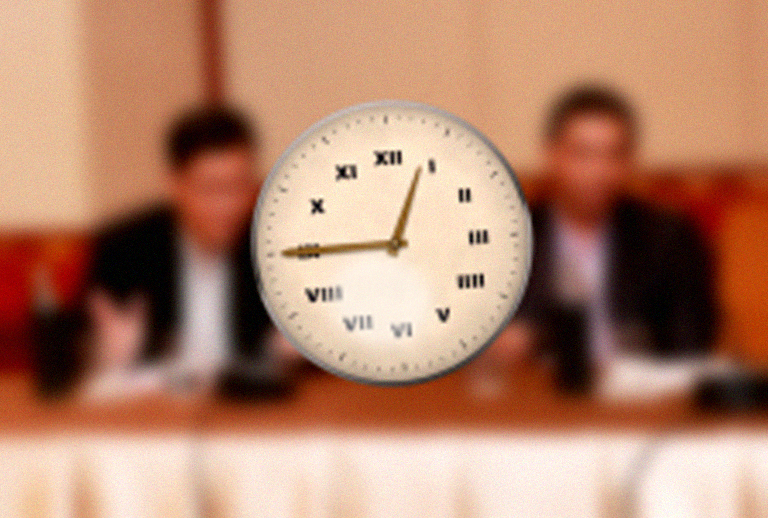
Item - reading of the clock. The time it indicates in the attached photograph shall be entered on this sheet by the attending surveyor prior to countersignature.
12:45
